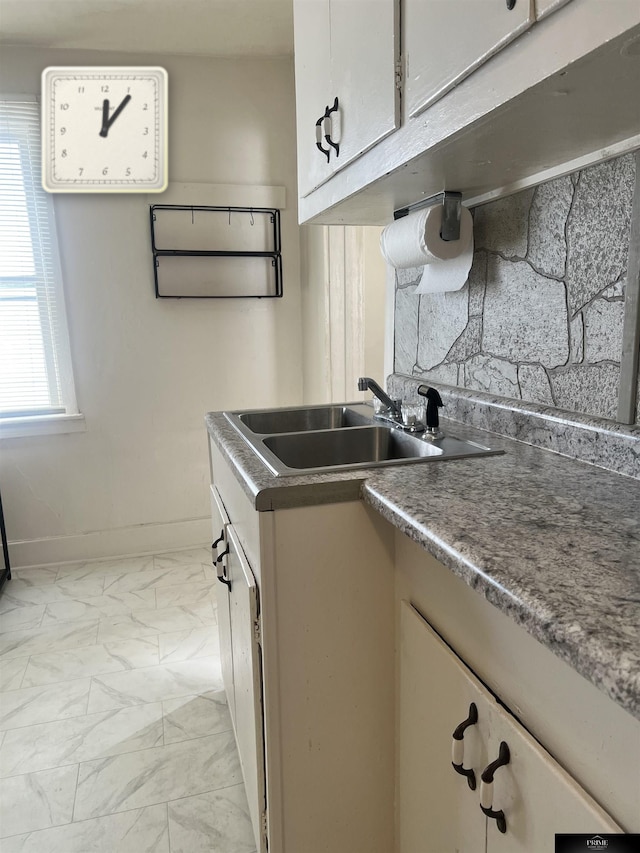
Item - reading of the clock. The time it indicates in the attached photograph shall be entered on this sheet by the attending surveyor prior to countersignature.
12:06
